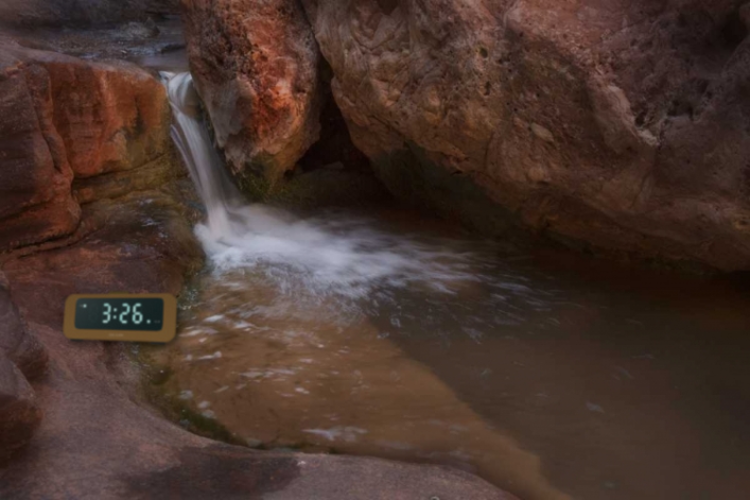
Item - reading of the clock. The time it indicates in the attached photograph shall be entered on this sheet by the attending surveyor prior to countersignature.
3:26
